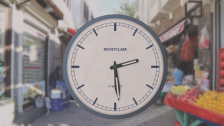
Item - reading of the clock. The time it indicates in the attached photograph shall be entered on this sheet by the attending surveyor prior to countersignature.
2:29
